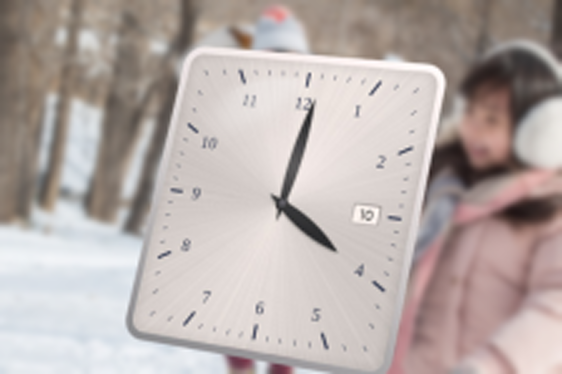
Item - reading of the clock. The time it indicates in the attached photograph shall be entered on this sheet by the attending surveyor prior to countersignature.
4:01
